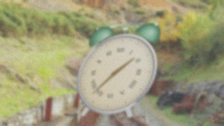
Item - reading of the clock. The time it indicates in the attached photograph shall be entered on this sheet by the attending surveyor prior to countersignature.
1:37
